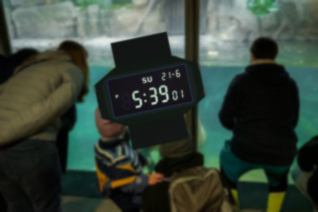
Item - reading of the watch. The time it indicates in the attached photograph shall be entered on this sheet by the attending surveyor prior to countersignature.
5:39
